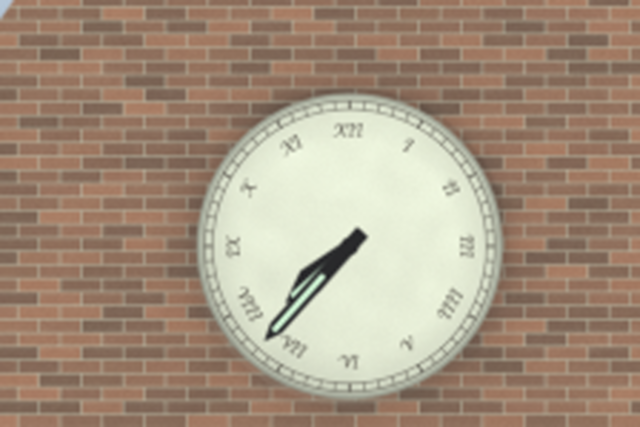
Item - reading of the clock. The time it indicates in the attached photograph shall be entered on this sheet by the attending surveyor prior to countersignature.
7:37
